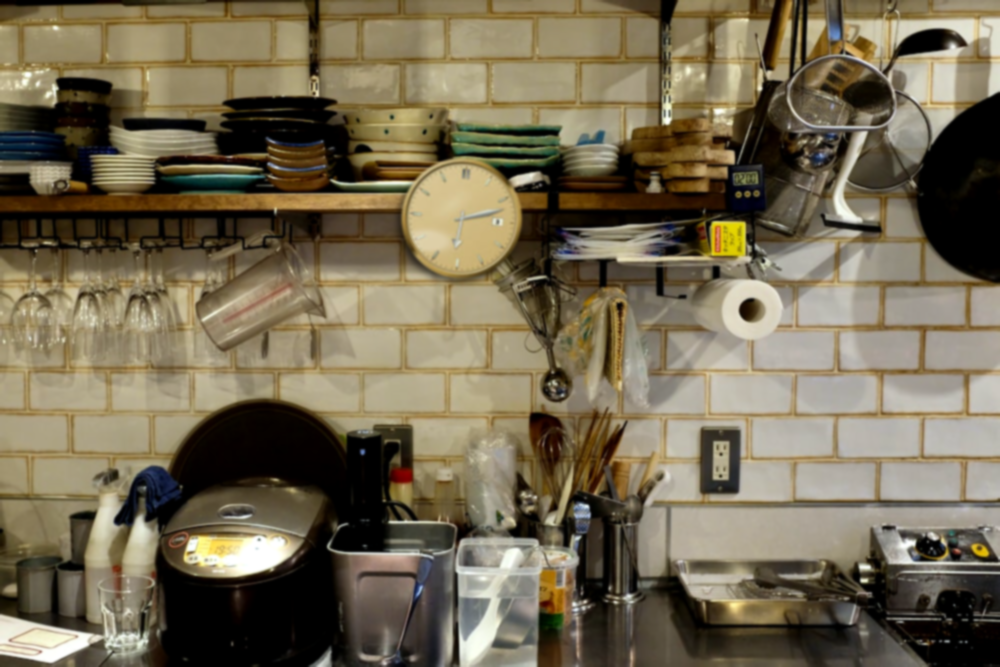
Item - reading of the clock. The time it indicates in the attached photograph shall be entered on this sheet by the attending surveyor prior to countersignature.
6:12
